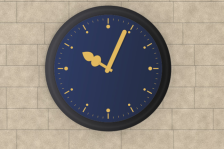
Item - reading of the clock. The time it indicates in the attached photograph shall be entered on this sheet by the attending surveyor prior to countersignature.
10:04
